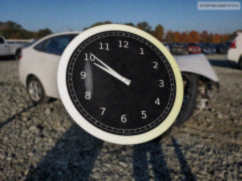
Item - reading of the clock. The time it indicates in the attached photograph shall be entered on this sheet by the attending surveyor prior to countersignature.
9:51
